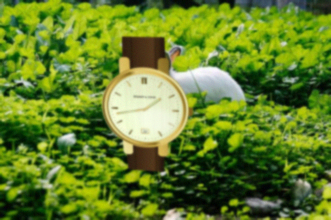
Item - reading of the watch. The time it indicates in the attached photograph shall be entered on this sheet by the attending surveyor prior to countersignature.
1:43
